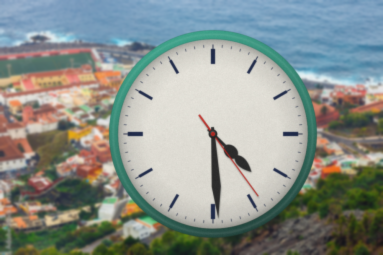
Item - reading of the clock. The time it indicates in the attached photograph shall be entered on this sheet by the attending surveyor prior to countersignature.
4:29:24
